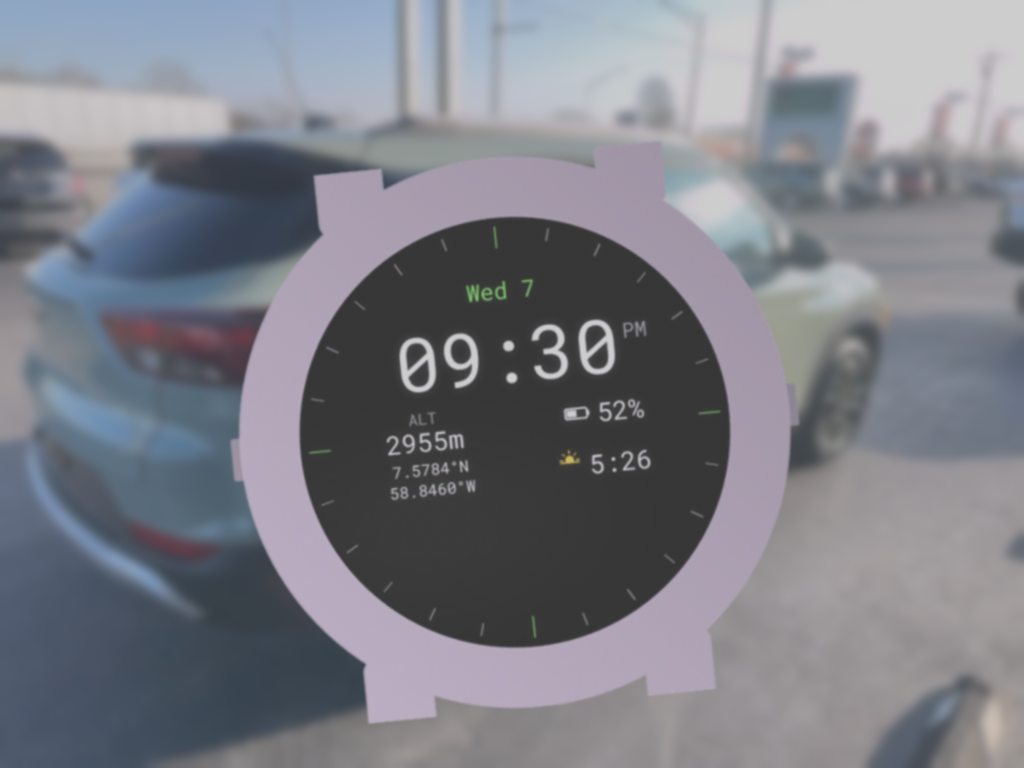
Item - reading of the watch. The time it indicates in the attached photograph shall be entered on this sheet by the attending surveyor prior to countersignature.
9:30
